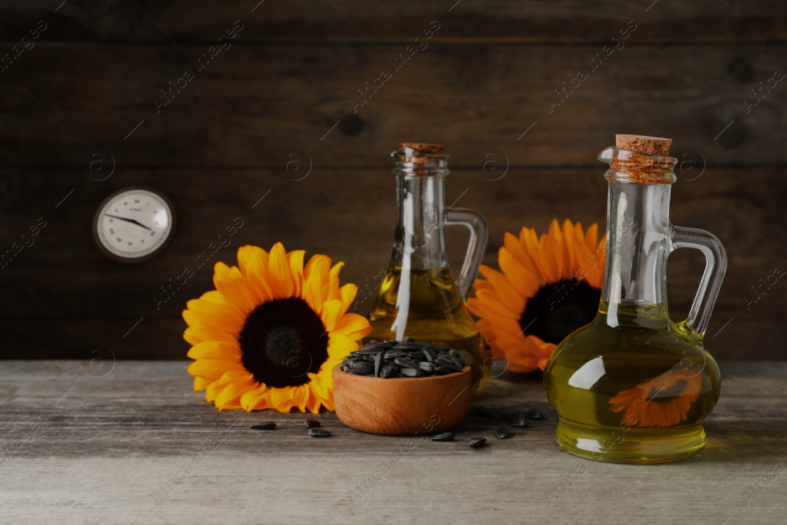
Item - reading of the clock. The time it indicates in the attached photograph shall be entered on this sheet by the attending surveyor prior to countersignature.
3:47
